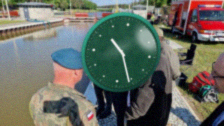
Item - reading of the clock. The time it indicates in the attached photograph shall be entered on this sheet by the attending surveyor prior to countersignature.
10:26
